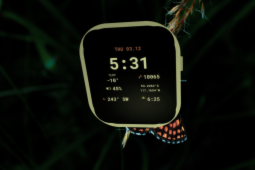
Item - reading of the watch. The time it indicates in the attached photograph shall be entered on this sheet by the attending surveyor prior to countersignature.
5:31
